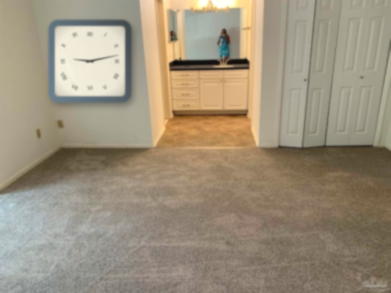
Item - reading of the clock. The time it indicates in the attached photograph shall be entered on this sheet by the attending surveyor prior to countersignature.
9:13
